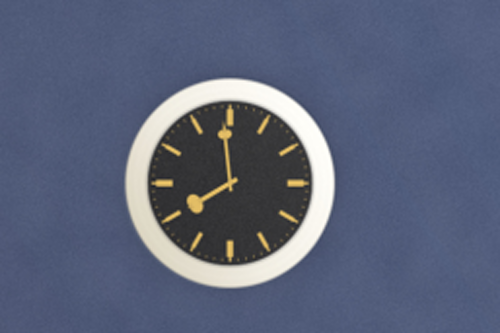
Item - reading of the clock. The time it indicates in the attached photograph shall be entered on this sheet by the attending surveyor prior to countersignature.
7:59
